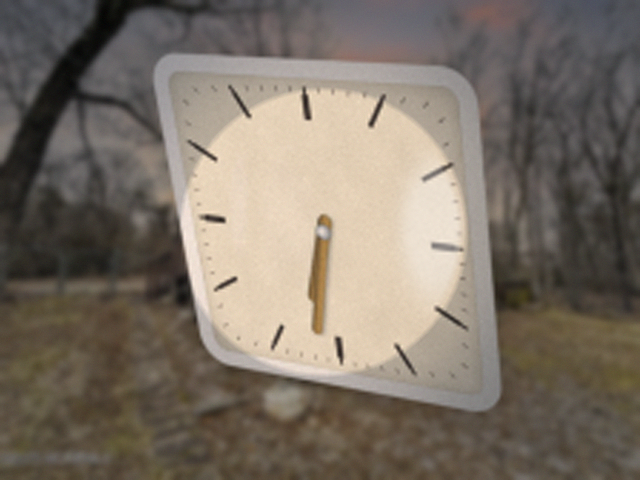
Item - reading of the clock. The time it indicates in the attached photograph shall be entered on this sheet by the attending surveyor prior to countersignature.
6:32
